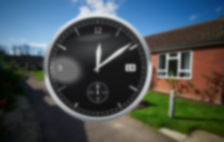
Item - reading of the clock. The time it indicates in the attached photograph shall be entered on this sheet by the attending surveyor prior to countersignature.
12:09
